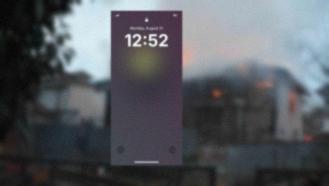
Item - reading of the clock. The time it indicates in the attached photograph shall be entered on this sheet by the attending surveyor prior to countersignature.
12:52
